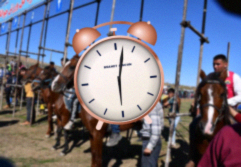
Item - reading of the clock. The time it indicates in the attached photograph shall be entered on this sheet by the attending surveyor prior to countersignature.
6:02
